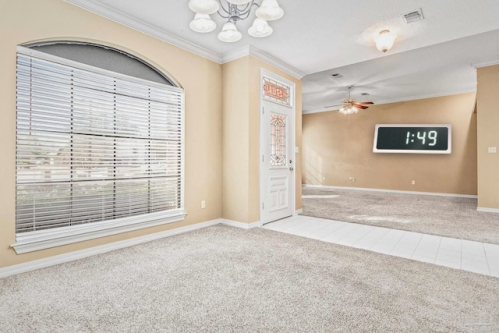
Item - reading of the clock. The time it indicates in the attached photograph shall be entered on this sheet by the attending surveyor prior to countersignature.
1:49
